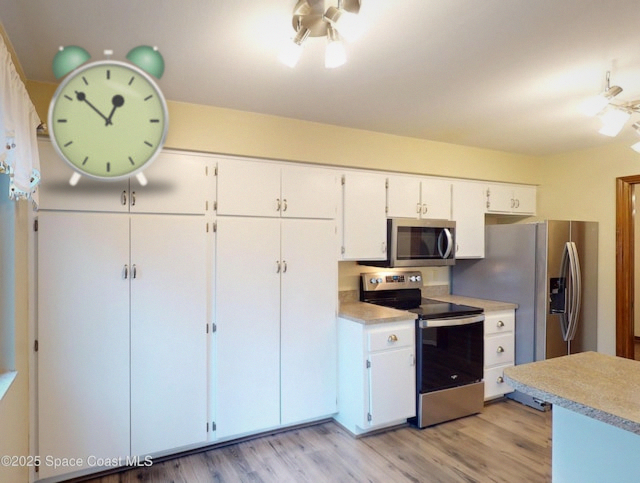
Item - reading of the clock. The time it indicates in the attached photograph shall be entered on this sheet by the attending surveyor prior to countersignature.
12:52
